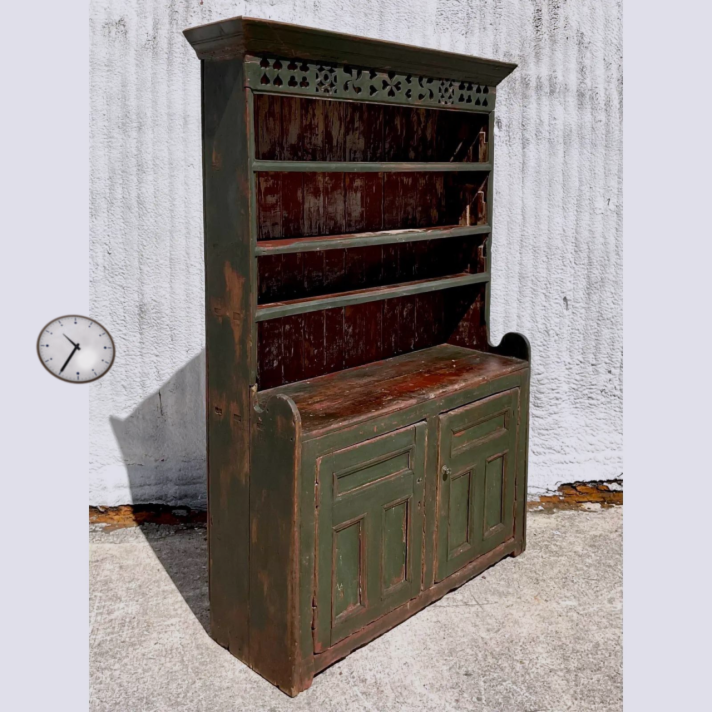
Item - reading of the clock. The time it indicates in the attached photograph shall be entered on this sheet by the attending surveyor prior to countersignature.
10:35
